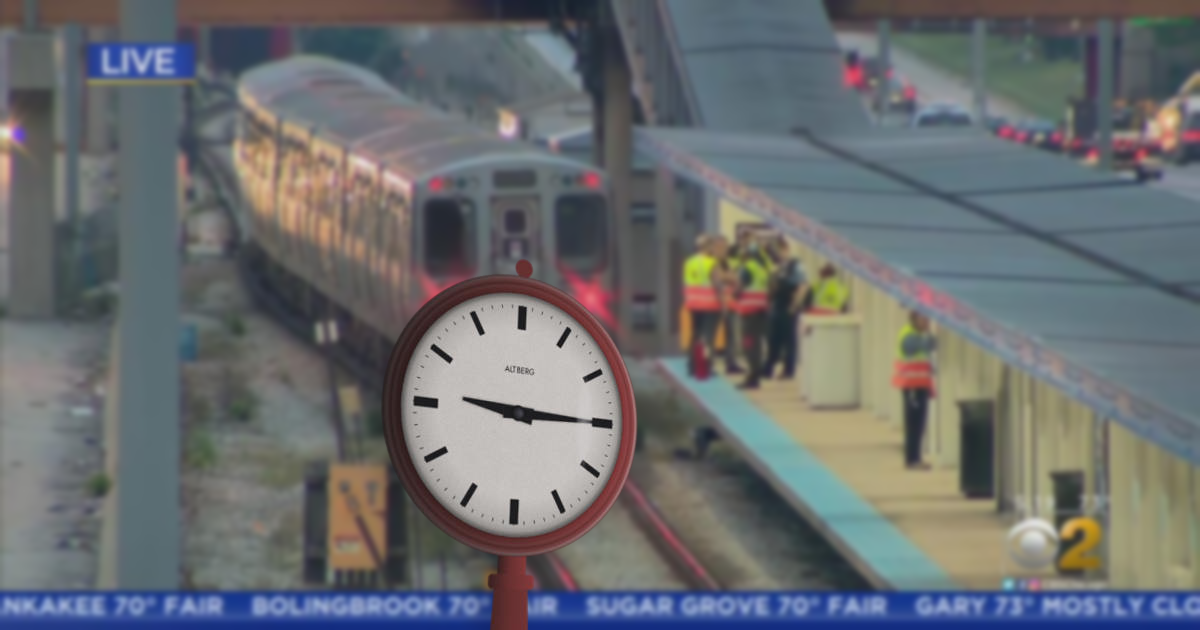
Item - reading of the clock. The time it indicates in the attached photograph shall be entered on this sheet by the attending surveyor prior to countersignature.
9:15
